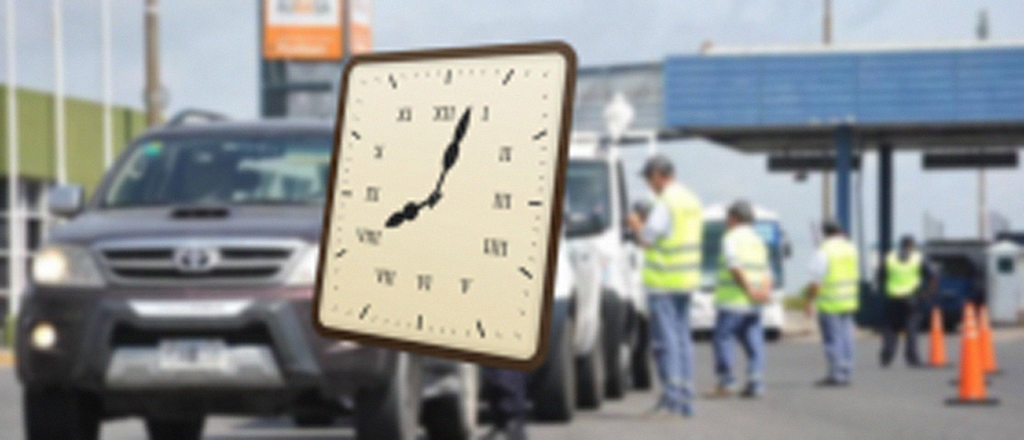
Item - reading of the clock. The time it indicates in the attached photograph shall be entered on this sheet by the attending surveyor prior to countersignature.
8:03
